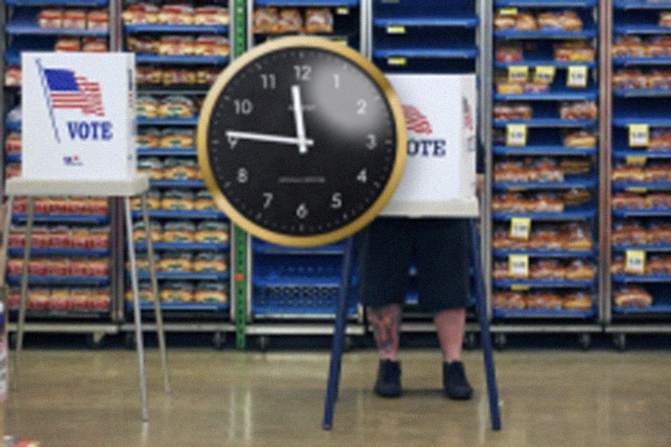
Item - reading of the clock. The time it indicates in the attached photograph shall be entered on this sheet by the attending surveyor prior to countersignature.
11:46
